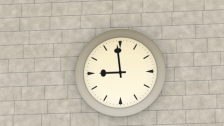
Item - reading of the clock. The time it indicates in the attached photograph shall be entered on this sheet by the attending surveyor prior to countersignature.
8:59
